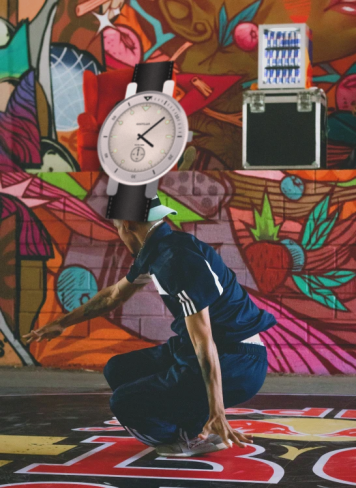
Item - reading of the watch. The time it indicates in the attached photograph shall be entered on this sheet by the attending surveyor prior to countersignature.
4:08
